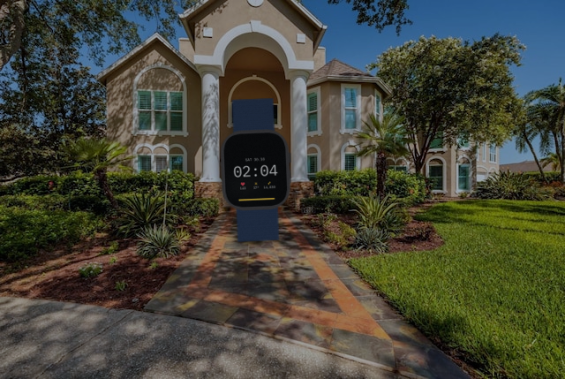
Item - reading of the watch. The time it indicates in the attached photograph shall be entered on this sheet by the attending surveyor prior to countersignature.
2:04
